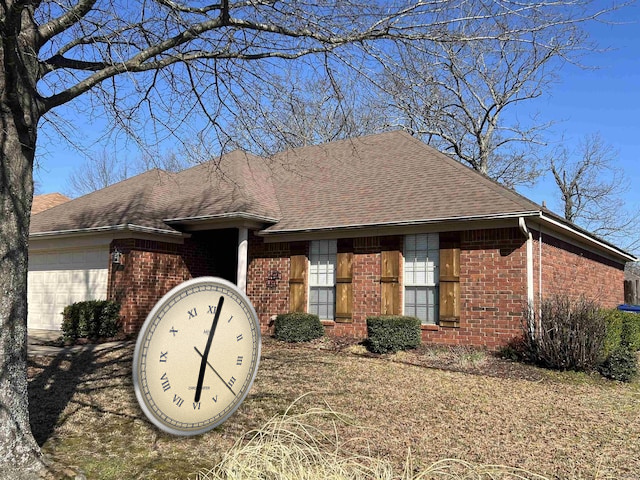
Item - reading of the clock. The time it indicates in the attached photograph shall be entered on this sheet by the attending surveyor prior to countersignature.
6:01:21
